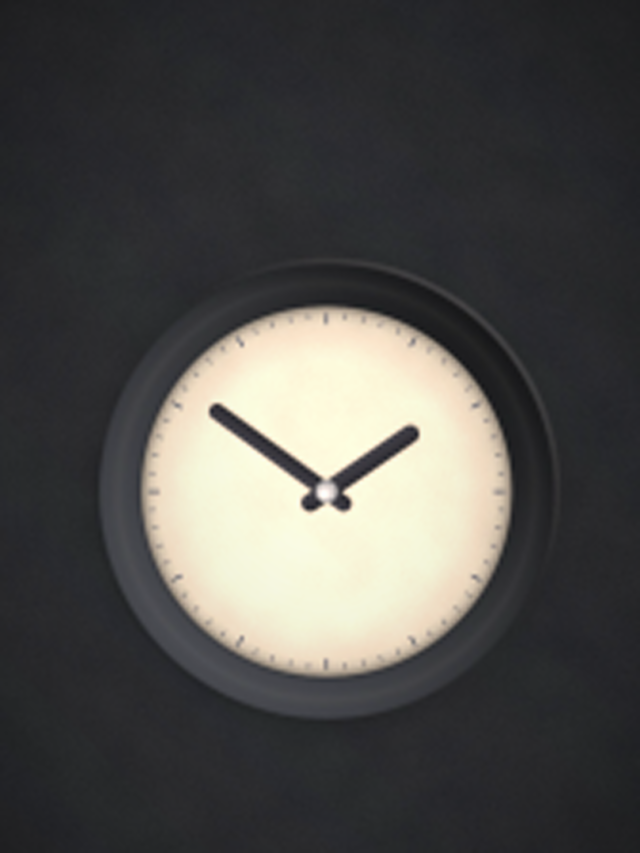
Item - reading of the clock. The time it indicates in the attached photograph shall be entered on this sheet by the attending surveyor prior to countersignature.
1:51
